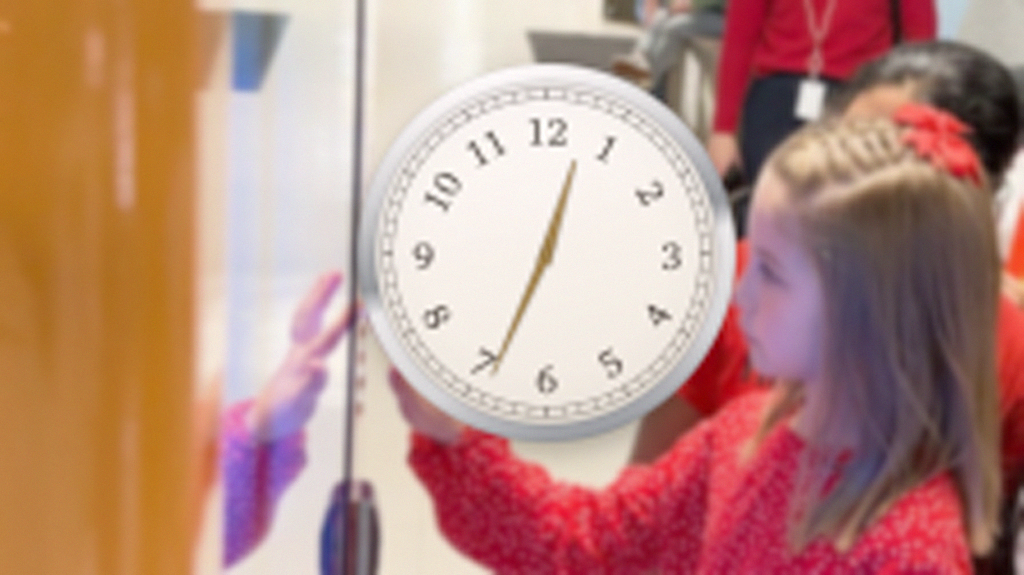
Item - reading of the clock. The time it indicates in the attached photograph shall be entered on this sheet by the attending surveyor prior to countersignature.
12:34
